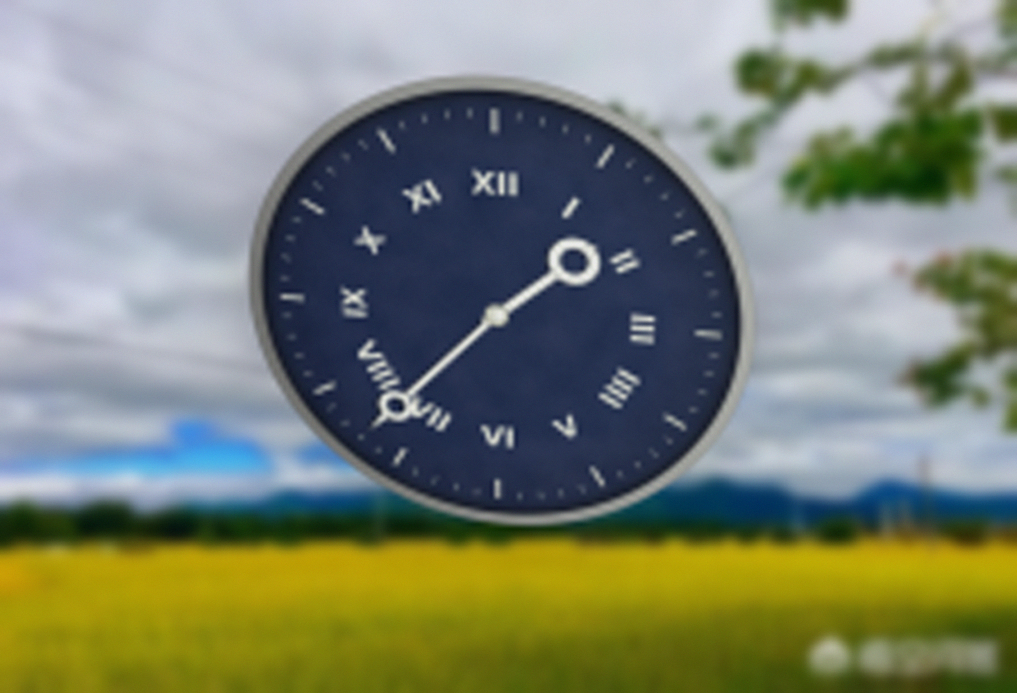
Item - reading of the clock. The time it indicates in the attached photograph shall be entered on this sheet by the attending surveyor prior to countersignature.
1:37
